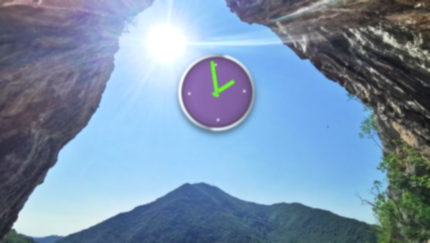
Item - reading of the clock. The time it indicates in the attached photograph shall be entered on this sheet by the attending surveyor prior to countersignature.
1:59
